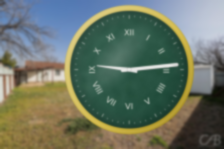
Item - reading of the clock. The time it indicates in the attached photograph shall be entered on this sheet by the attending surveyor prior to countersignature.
9:14
